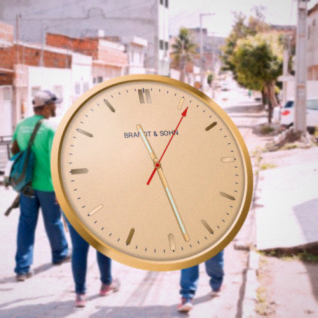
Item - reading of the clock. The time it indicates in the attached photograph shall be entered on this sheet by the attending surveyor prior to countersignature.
11:28:06
